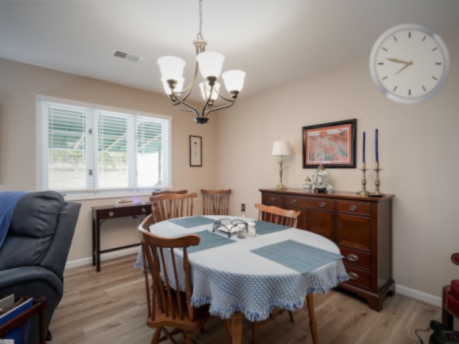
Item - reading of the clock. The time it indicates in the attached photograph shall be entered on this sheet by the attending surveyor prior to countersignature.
7:47
